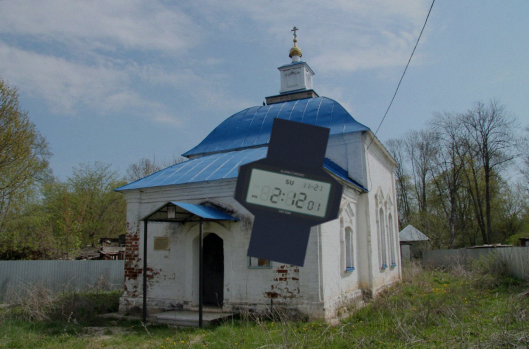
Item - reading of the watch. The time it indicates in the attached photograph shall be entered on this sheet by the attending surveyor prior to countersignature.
2:12:01
